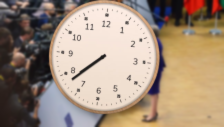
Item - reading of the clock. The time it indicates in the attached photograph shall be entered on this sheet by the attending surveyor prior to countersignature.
7:38
